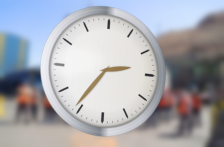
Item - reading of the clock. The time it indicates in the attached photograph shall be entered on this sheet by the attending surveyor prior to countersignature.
2:36
